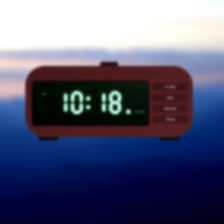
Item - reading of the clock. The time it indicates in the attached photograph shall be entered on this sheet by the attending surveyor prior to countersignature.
10:18
